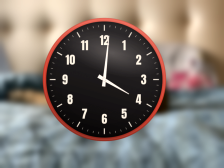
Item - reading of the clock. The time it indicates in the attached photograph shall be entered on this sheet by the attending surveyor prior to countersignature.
4:01
